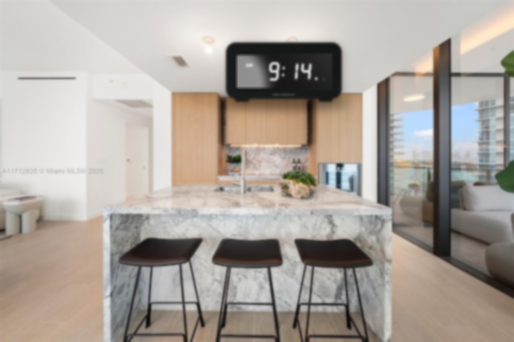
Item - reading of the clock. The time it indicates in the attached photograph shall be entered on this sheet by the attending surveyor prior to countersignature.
9:14
